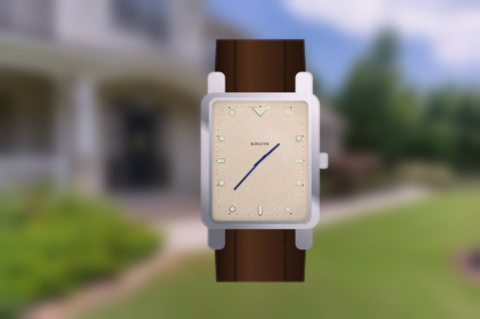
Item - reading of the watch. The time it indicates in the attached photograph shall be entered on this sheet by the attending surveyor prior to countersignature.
1:37
